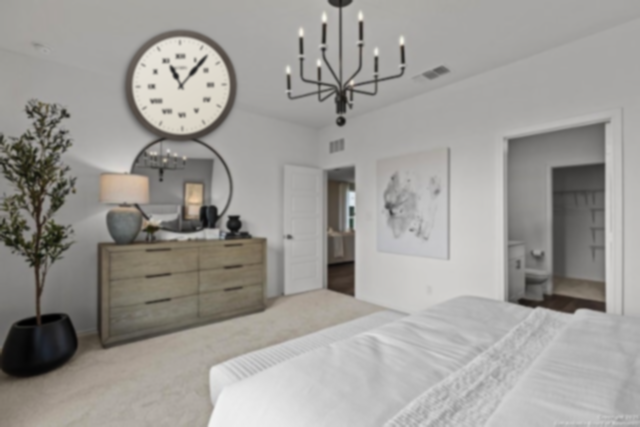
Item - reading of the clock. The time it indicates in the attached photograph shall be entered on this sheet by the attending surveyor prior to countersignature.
11:07
